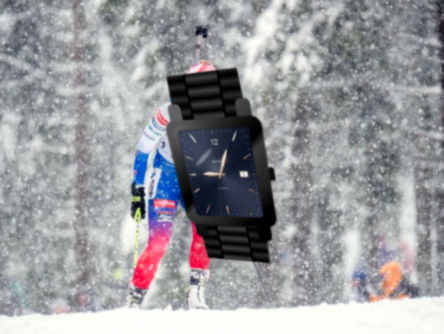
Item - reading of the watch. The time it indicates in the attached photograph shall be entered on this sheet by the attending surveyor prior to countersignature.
9:04
